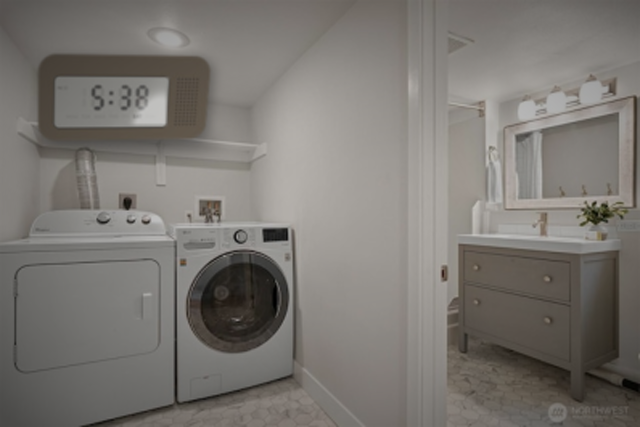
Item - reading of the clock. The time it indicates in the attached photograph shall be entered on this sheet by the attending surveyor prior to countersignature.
5:38
